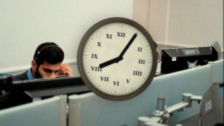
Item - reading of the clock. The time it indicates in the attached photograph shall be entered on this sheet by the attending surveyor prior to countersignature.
8:05
